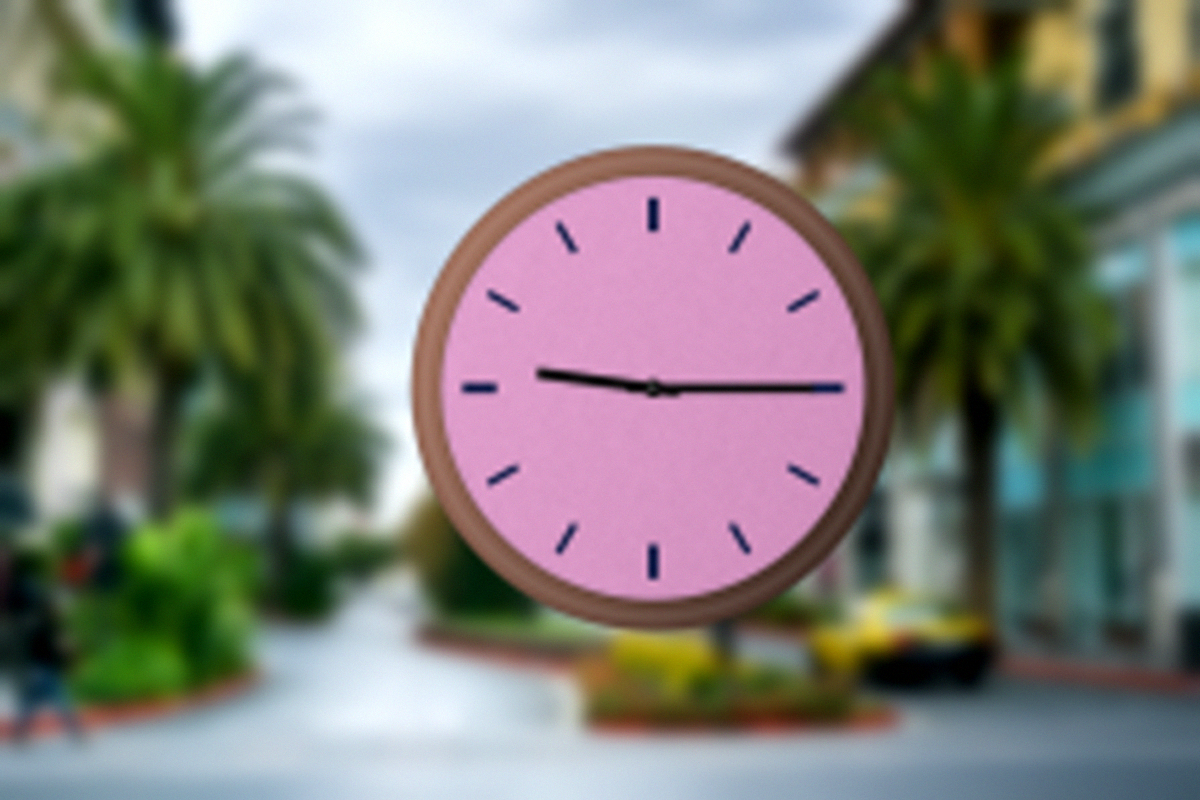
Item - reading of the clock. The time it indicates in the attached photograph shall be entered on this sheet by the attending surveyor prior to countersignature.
9:15
